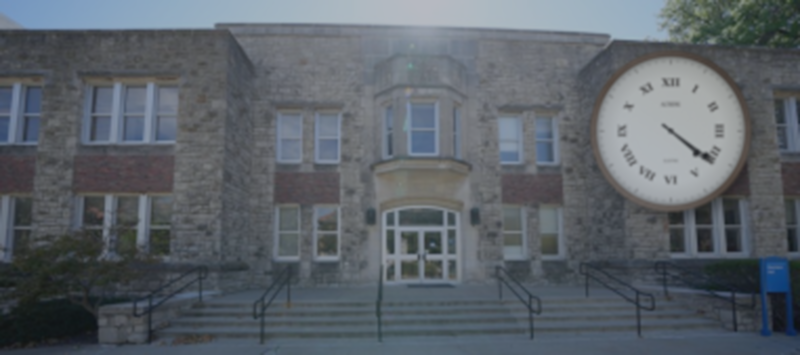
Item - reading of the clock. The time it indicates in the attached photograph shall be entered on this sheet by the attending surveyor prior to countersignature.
4:21
